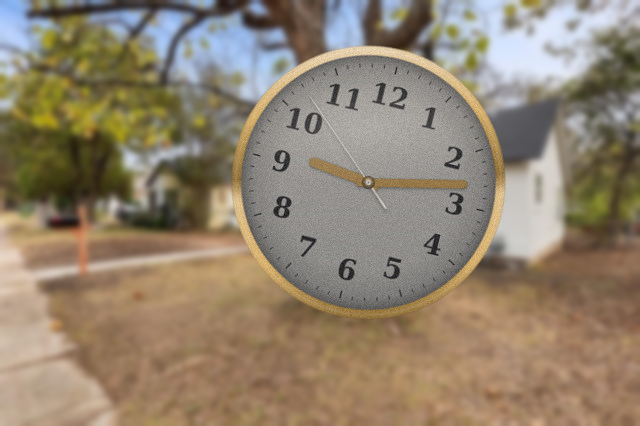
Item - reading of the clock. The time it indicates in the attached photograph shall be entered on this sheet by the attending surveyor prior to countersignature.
9:12:52
